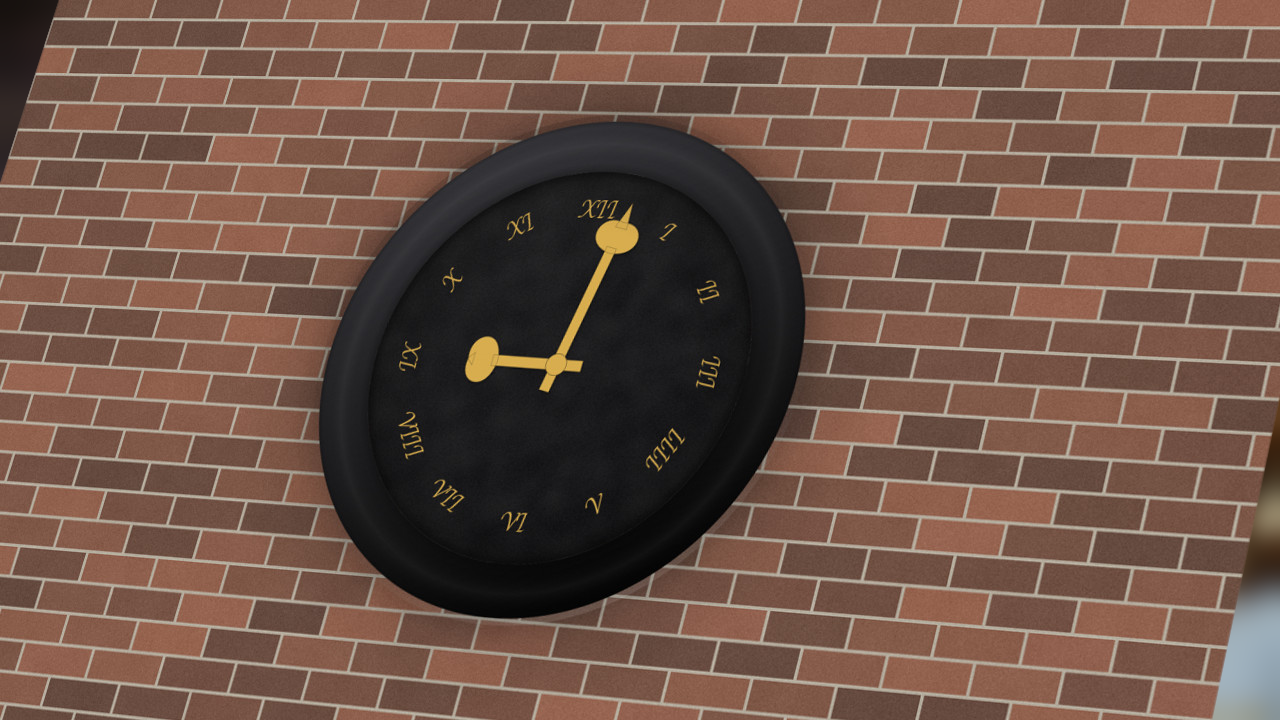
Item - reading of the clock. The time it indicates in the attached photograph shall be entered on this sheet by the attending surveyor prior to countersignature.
9:02
